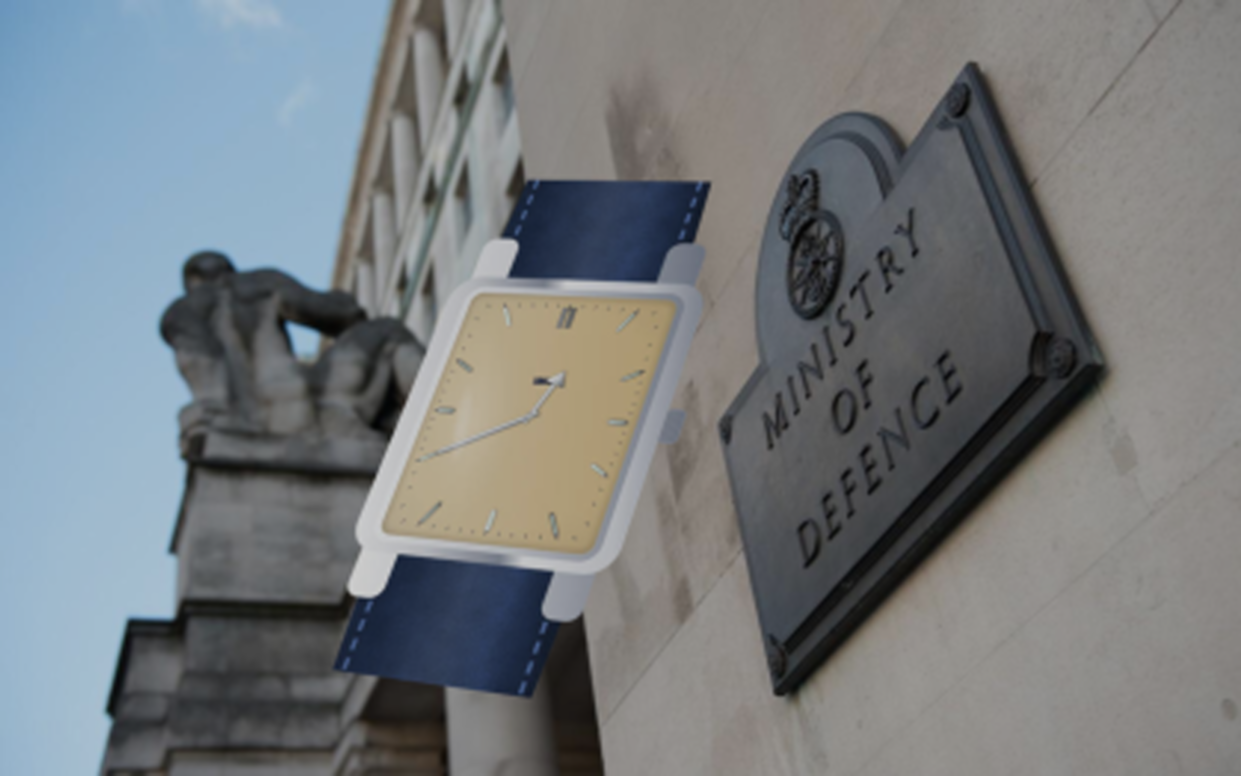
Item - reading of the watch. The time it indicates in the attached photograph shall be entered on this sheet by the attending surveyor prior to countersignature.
12:40
